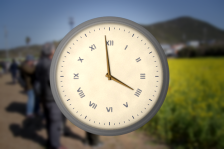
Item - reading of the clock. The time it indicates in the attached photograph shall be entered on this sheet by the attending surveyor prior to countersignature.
3:59
